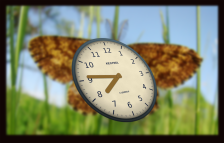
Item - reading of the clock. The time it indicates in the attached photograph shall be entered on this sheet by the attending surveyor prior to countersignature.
7:46
